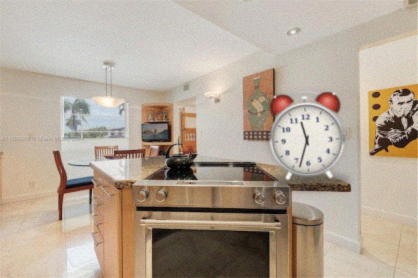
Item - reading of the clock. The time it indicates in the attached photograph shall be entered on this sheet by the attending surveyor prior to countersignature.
11:33
